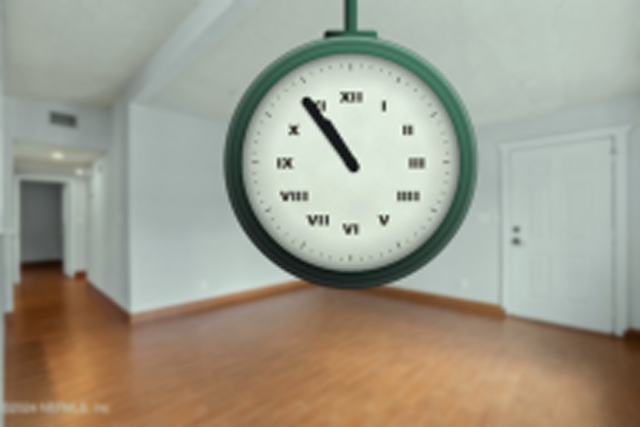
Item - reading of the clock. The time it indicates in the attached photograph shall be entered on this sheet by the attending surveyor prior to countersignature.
10:54
